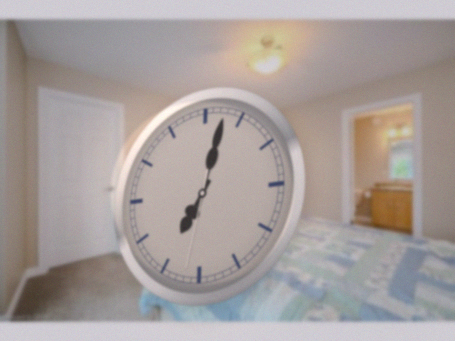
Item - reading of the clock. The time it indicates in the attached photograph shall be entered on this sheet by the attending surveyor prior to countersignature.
7:02:32
